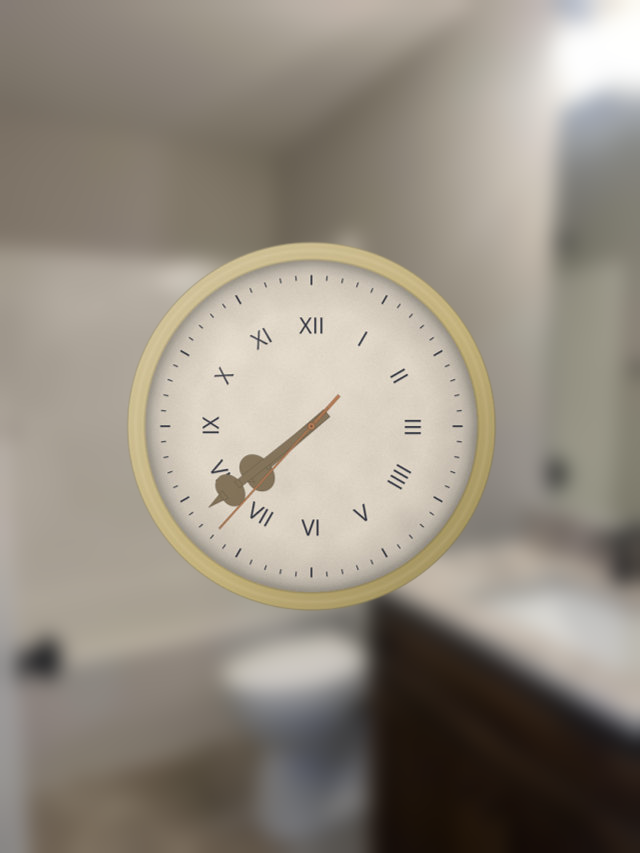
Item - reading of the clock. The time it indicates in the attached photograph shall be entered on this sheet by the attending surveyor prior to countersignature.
7:38:37
